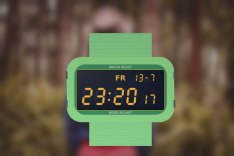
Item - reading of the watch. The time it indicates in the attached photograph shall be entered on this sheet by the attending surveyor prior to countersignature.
23:20:17
